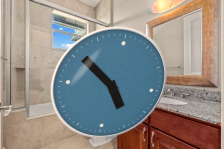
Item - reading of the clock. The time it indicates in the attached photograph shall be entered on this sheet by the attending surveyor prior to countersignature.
4:51
